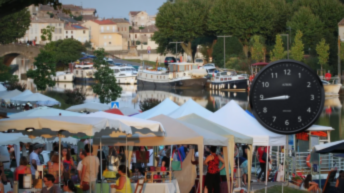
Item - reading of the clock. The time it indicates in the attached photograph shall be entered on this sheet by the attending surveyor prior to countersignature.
8:44
